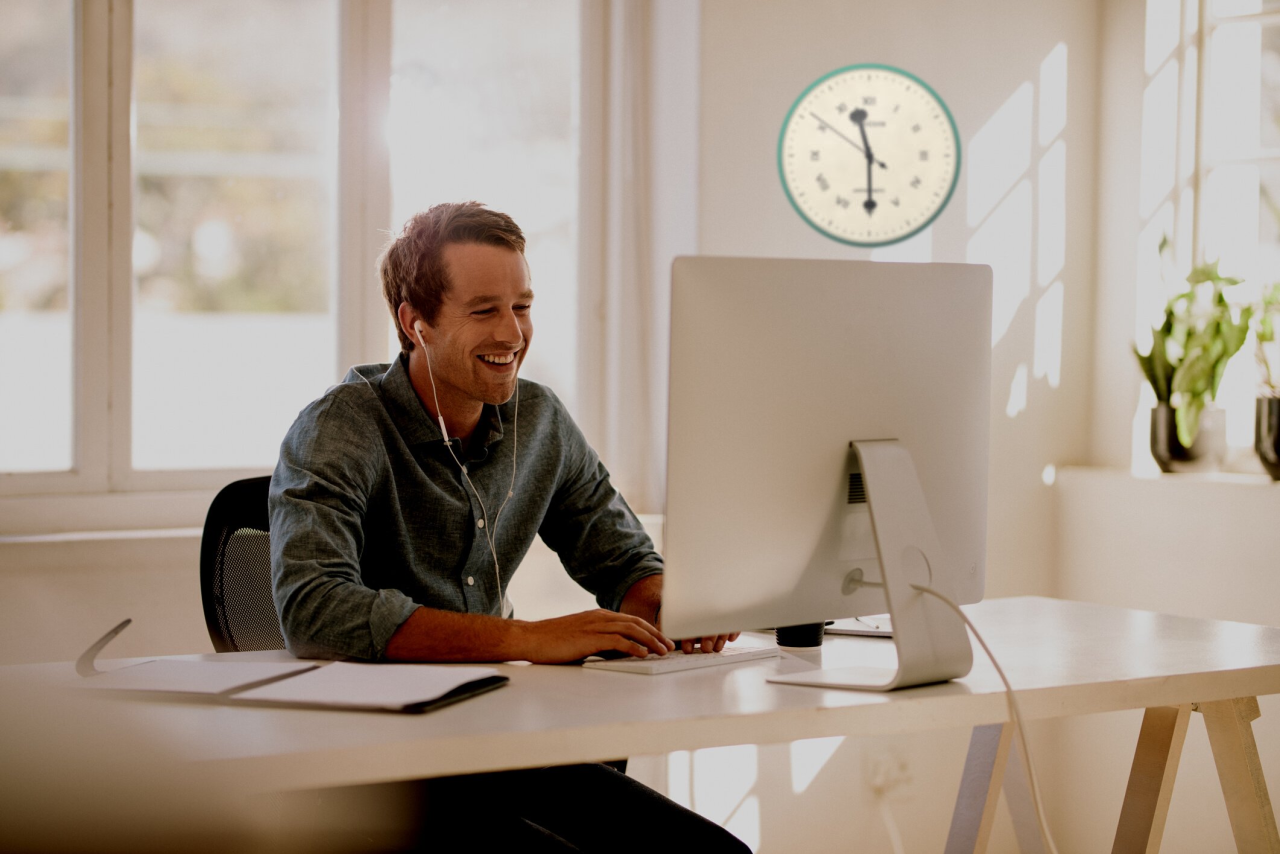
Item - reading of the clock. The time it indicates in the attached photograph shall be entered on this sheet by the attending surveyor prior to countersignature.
11:29:51
